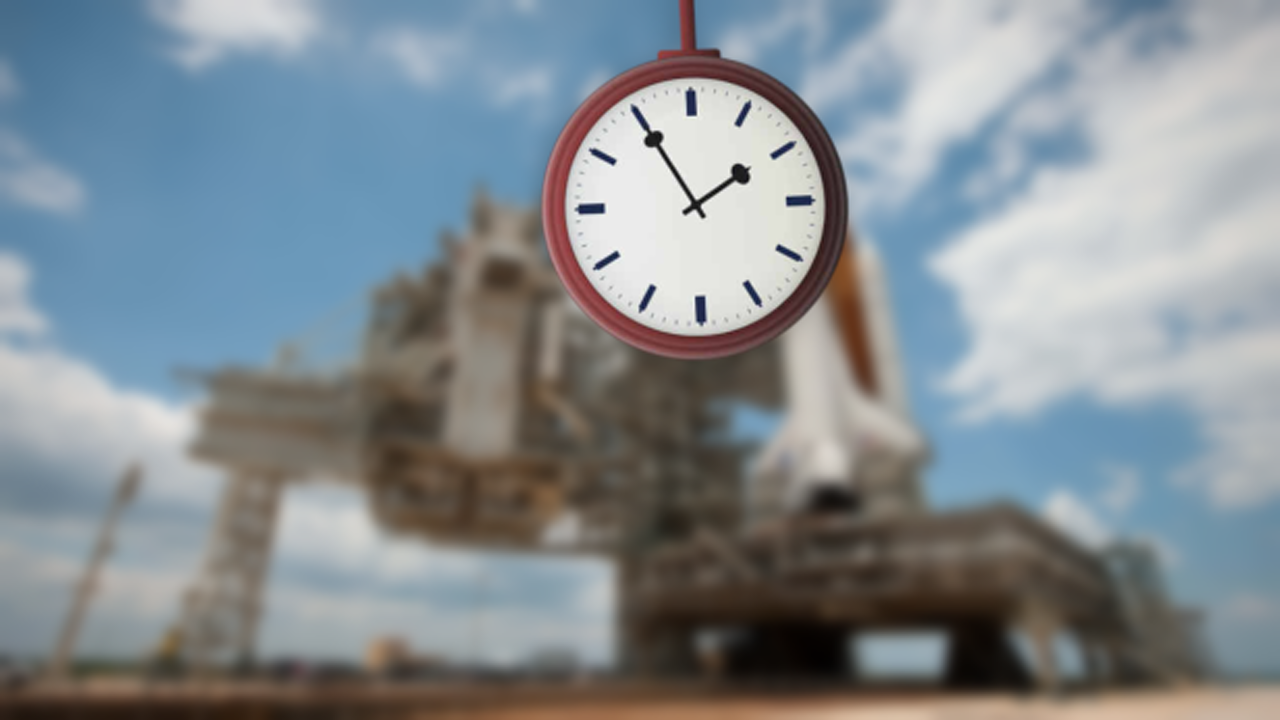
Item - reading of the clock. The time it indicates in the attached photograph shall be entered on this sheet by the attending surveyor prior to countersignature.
1:55
